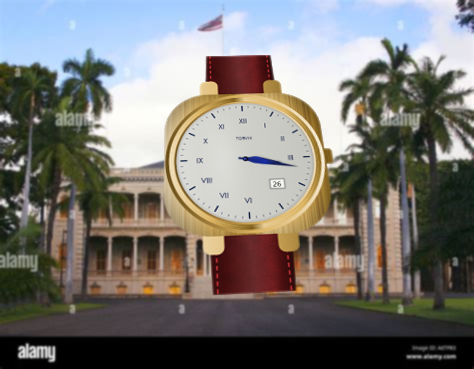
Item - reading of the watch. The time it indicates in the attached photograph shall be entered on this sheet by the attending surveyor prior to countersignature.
3:17
